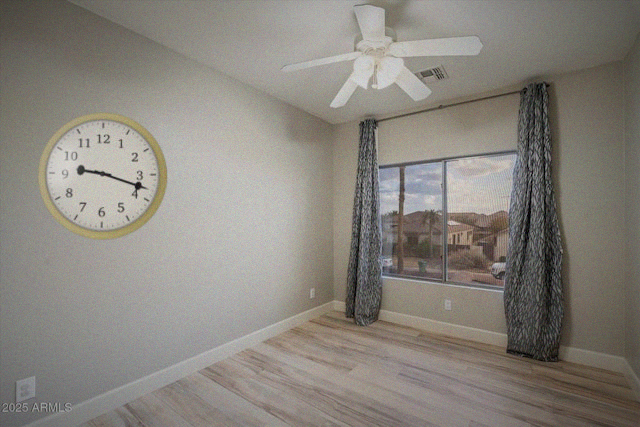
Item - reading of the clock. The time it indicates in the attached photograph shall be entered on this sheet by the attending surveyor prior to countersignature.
9:18
